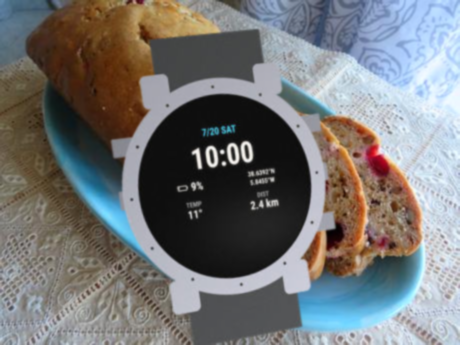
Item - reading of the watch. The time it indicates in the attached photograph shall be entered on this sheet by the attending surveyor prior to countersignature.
10:00
